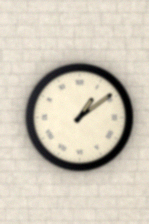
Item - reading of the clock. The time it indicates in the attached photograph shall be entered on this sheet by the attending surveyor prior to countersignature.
1:09
